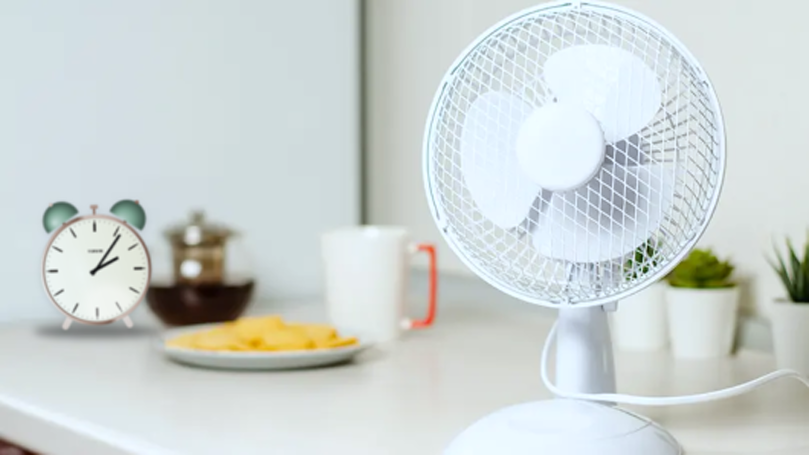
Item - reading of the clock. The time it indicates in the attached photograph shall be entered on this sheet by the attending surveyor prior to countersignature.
2:06
